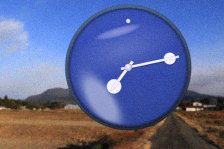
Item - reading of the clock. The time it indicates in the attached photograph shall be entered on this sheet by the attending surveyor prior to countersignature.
7:13
